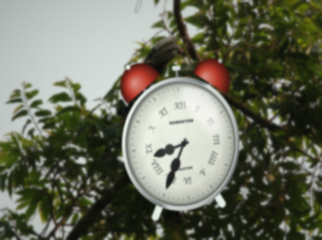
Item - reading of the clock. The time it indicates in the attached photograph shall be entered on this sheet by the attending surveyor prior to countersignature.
8:35
